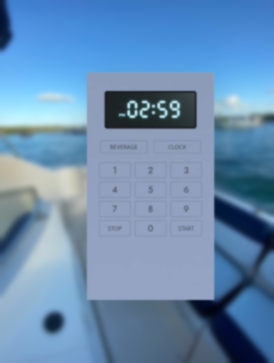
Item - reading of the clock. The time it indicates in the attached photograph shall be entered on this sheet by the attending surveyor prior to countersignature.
2:59
